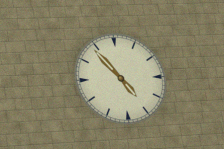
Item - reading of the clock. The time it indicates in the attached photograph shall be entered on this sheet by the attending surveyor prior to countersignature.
4:54
